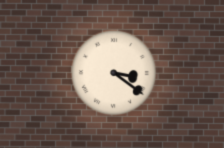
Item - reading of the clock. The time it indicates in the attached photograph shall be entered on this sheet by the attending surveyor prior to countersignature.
3:21
